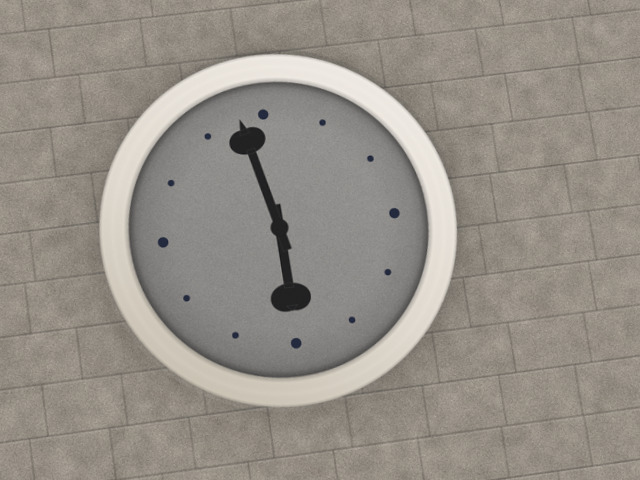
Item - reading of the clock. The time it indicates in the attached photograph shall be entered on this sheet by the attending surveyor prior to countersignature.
5:58
